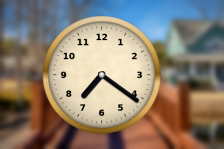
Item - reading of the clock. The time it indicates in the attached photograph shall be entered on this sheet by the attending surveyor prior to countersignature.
7:21
